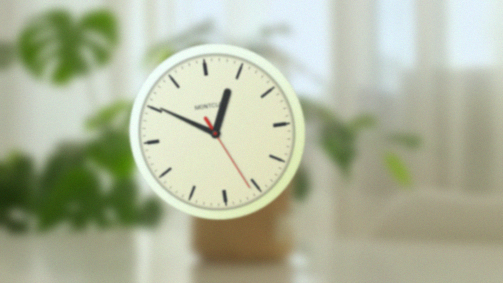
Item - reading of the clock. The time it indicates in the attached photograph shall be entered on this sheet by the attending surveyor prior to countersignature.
12:50:26
